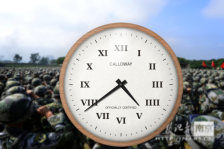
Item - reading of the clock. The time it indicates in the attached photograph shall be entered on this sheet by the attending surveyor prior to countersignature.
4:39
